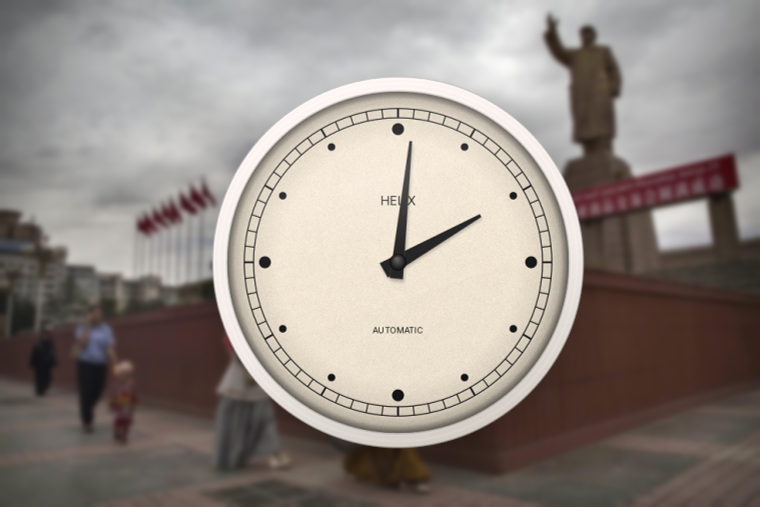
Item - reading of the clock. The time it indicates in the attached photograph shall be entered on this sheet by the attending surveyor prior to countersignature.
2:01
